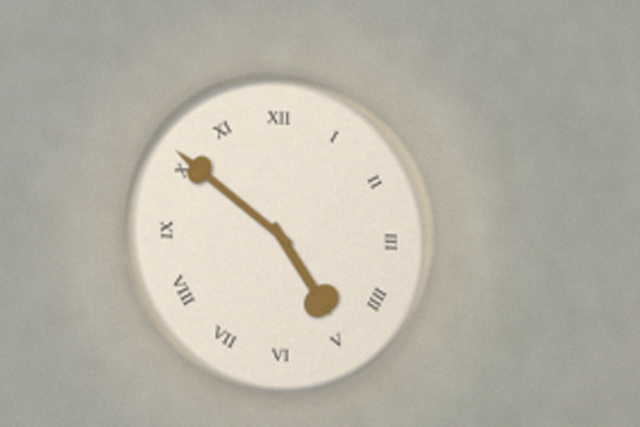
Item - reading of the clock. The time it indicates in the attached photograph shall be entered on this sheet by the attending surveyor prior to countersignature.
4:51
